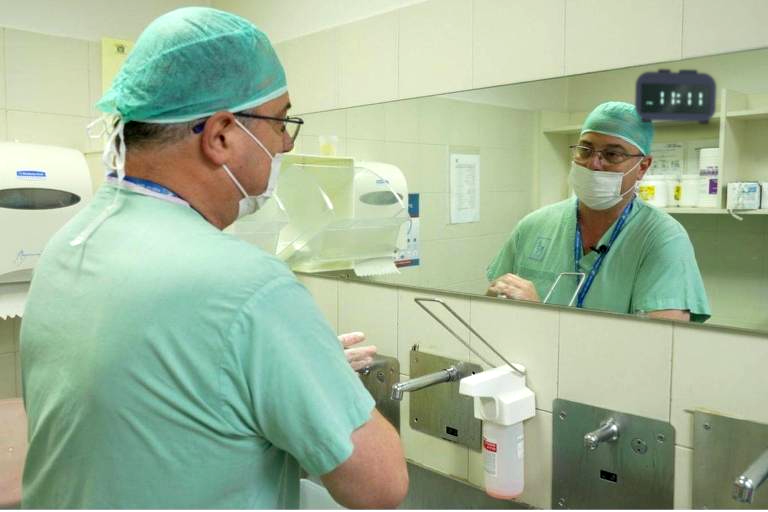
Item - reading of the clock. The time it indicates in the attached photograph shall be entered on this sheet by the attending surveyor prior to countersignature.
11:11
